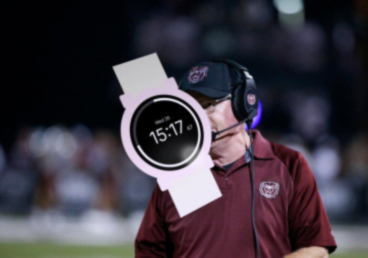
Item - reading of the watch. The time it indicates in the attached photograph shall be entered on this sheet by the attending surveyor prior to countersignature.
15:17
